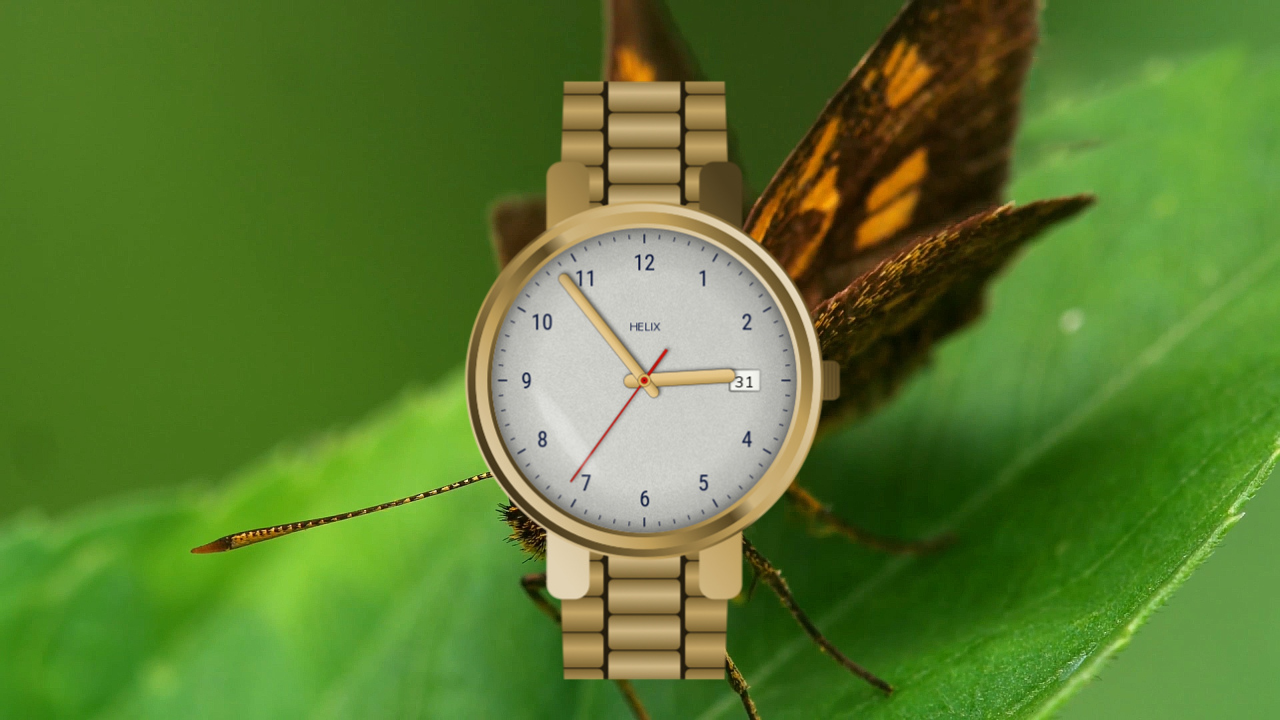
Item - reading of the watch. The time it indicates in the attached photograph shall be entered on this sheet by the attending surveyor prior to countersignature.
2:53:36
